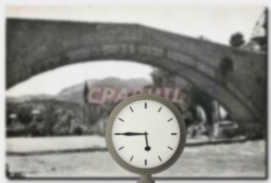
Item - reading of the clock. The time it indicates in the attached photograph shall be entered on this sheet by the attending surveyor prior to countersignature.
5:45
